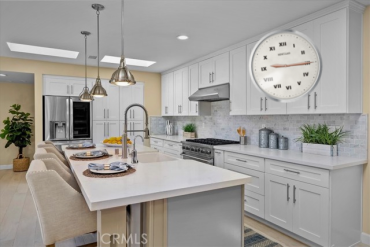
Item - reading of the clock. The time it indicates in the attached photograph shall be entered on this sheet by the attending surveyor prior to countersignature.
9:15
